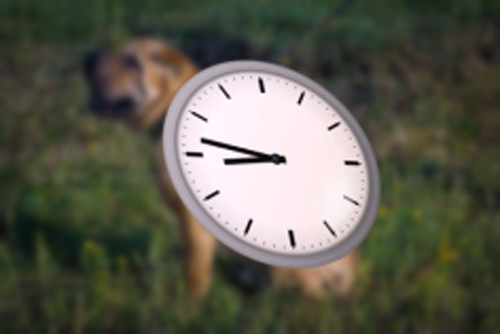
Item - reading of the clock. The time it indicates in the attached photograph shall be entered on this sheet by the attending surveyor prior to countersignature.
8:47
